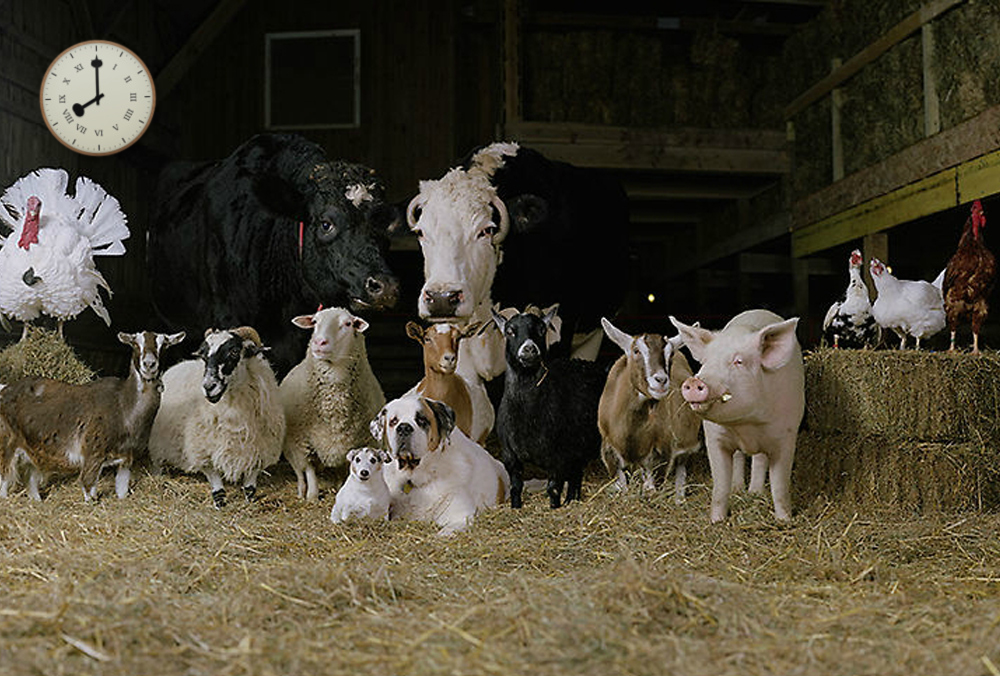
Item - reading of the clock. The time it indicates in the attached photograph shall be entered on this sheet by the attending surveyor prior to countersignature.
8:00
